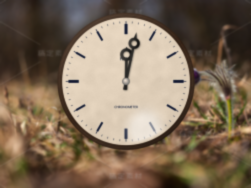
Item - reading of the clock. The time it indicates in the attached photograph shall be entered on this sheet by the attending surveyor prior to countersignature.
12:02
